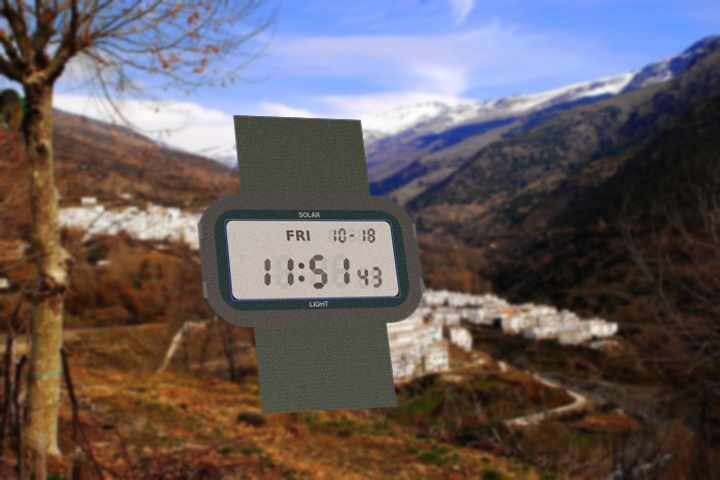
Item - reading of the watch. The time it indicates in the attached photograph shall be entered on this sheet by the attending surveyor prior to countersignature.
11:51:43
